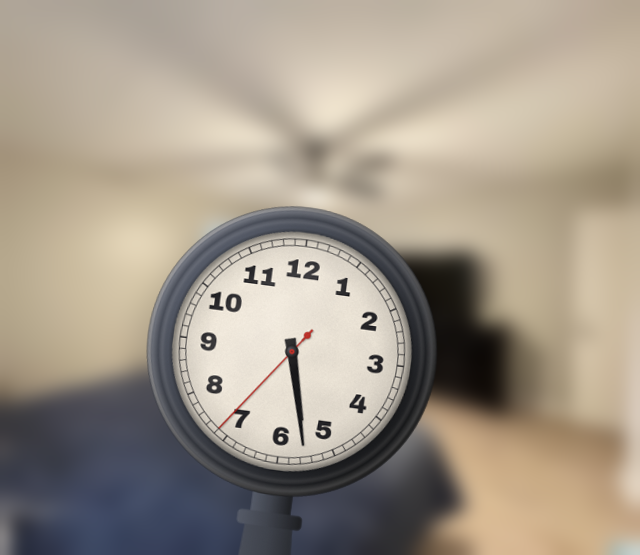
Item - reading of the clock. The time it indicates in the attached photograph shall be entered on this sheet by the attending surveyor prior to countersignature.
5:27:36
